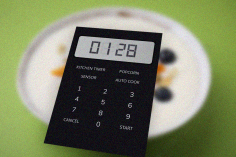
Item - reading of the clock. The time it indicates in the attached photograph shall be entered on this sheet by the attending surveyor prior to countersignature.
1:28
